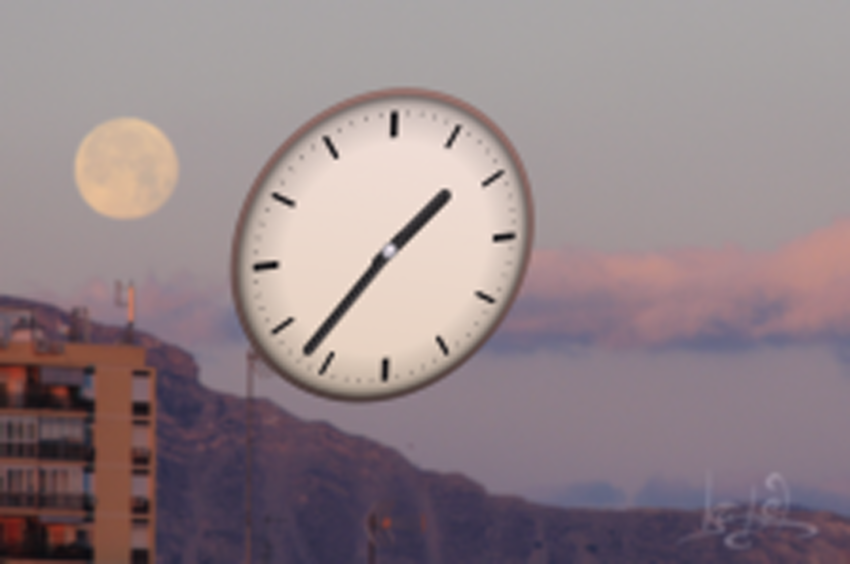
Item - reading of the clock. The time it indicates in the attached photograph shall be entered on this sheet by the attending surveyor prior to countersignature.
1:37
